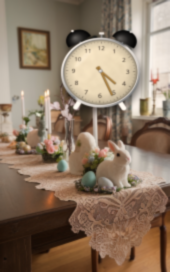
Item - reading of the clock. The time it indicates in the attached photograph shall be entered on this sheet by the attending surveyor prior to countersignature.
4:26
